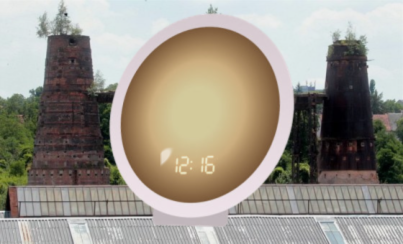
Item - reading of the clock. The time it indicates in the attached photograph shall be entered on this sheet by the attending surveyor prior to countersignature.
12:16
